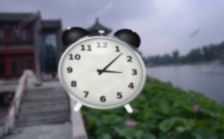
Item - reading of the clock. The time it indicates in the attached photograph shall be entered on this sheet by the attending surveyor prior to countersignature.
3:07
